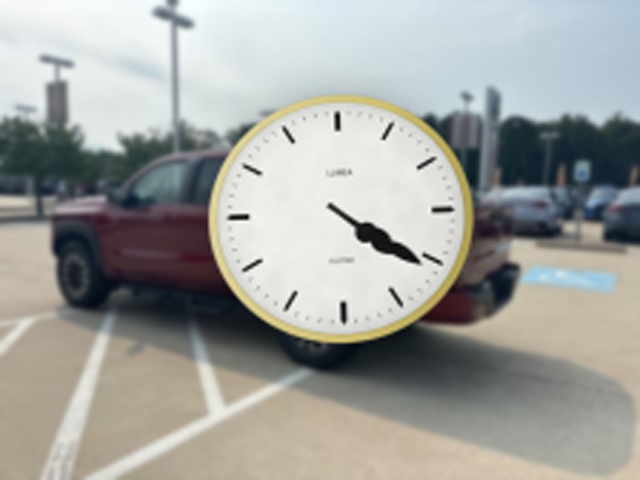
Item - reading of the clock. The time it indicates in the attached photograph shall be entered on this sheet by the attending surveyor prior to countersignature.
4:21
